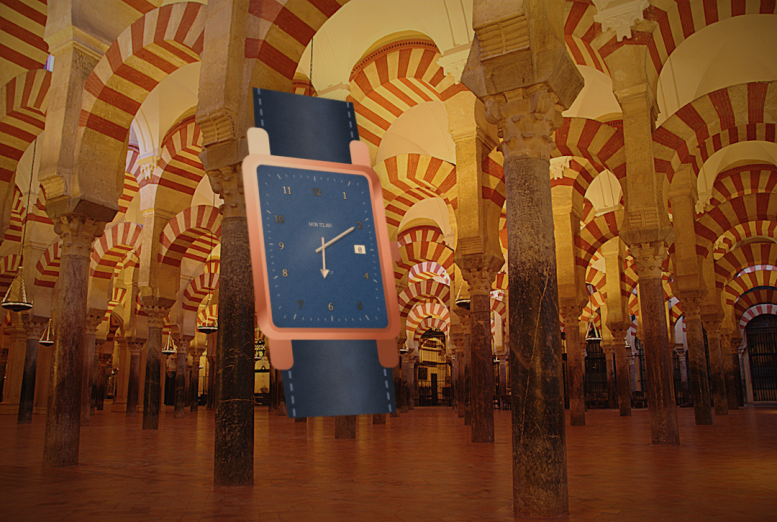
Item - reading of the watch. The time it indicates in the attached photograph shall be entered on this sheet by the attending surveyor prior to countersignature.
6:10
